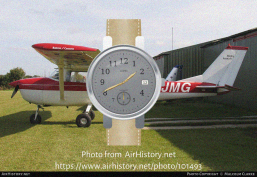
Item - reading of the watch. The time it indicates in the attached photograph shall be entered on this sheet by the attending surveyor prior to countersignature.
1:41
